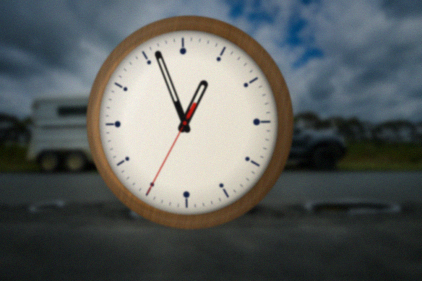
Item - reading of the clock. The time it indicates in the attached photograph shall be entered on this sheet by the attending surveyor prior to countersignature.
12:56:35
